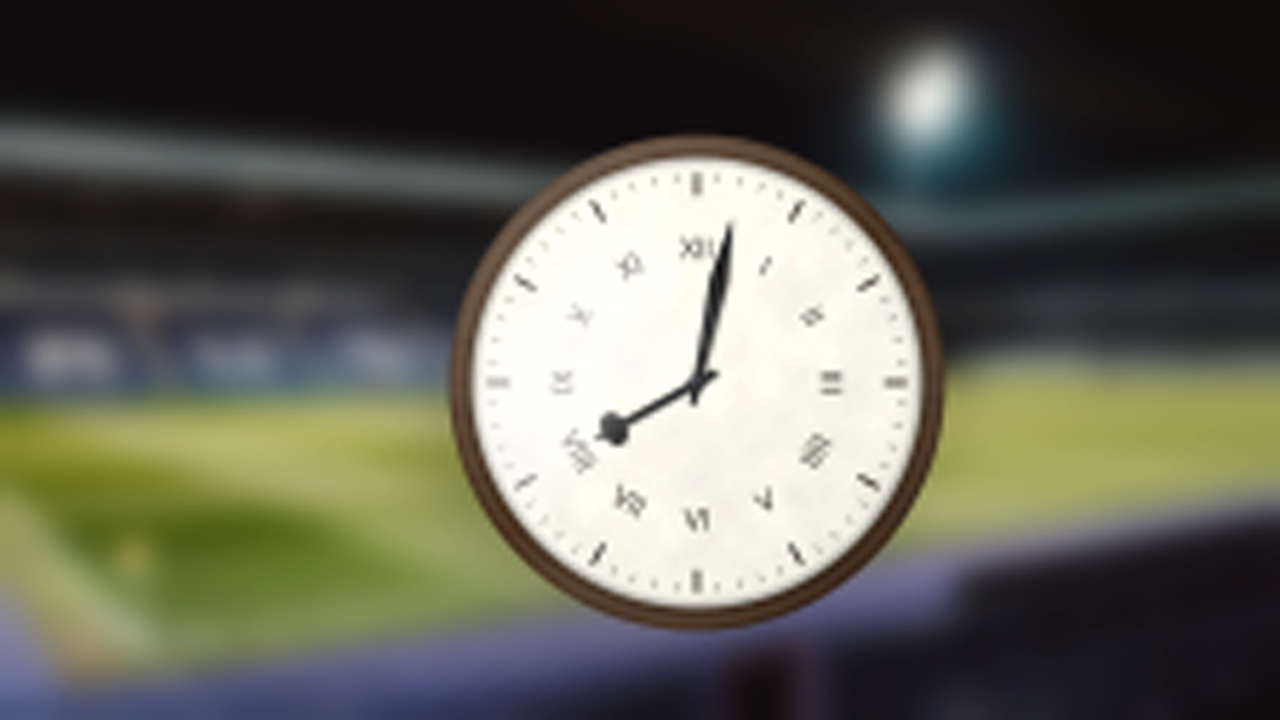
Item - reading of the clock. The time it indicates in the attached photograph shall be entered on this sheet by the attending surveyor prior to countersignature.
8:02
